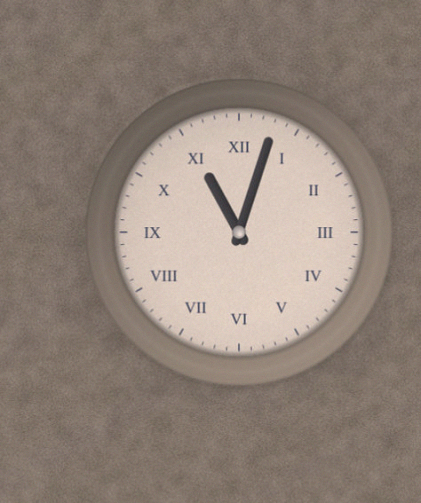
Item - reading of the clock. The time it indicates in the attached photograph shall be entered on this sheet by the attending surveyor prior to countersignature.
11:03
